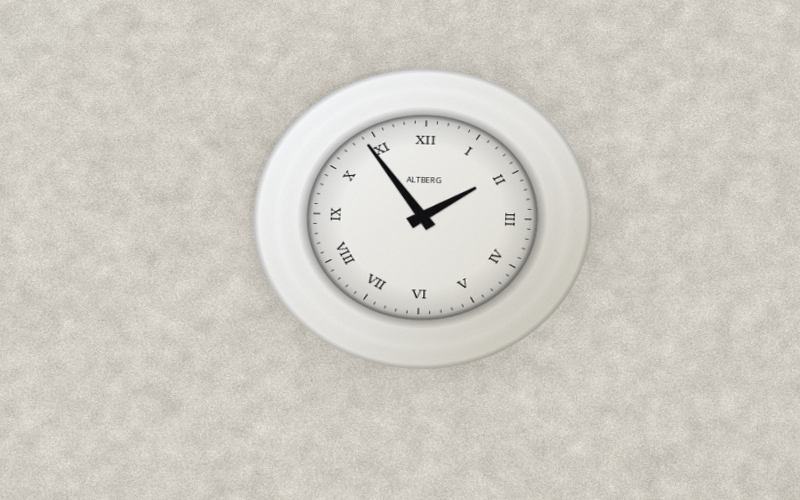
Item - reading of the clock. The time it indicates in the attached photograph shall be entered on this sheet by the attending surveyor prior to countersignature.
1:54
